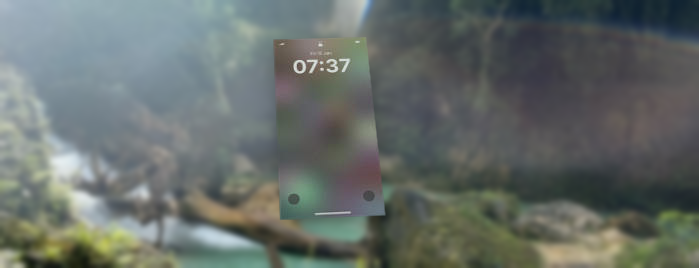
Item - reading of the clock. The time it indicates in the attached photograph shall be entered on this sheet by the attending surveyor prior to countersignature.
7:37
